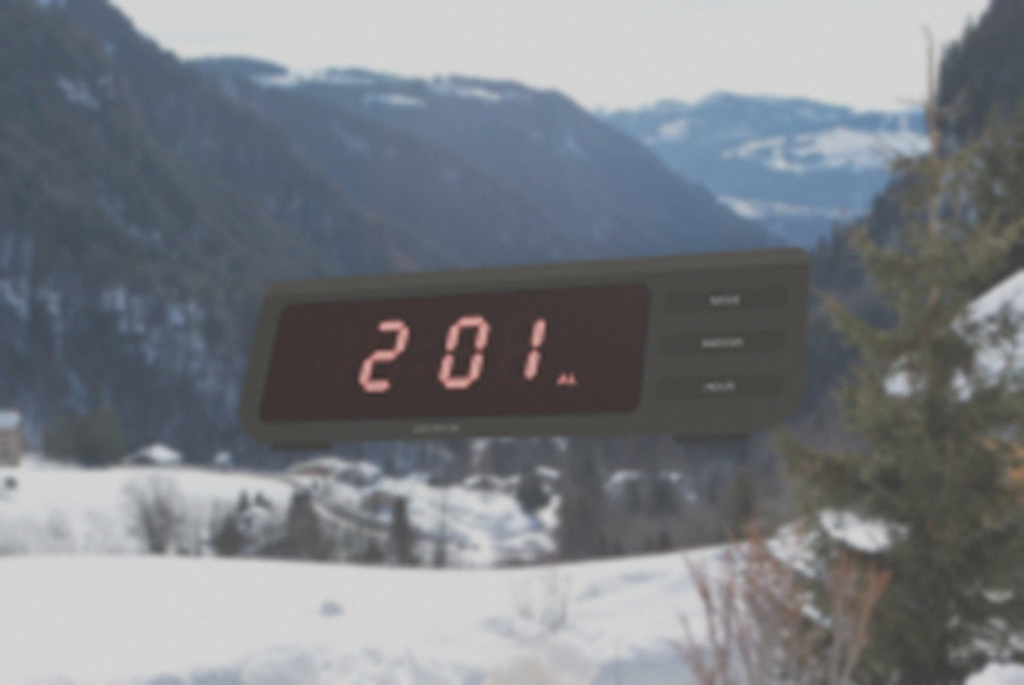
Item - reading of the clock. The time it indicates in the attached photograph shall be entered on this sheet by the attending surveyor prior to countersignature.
2:01
